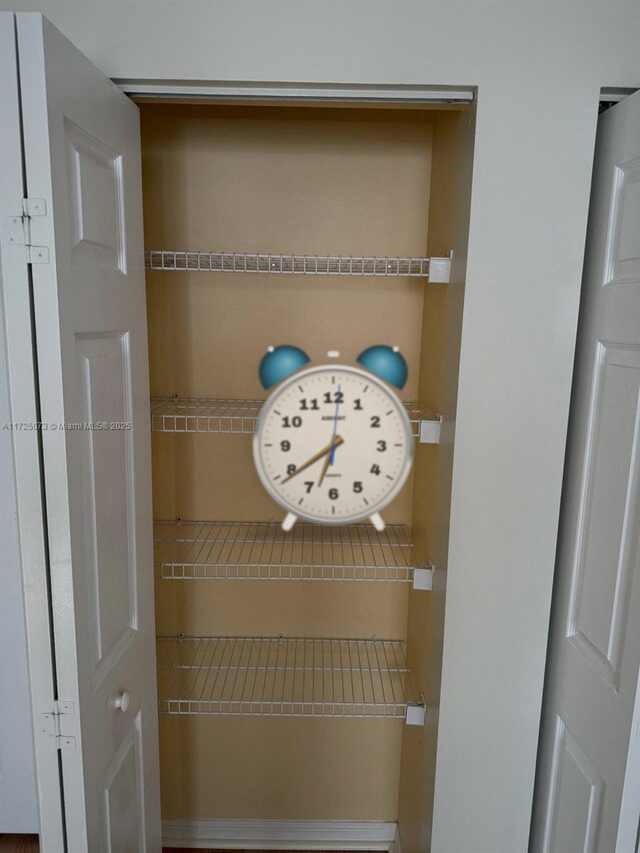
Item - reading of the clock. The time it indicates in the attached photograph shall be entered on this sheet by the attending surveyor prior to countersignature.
6:39:01
